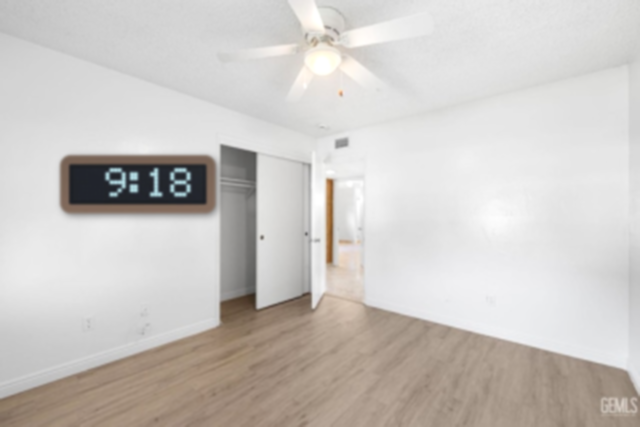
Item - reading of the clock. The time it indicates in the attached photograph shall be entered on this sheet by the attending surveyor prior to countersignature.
9:18
